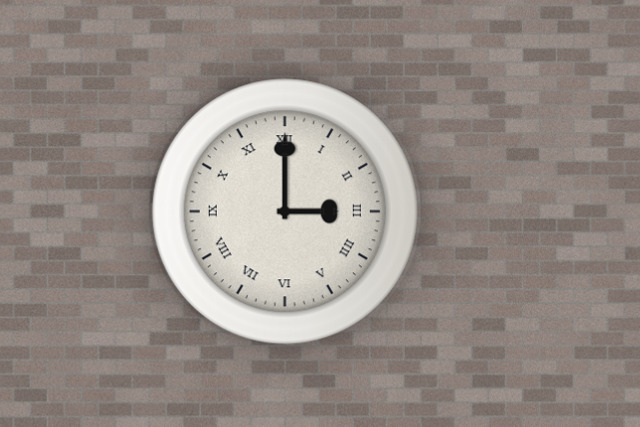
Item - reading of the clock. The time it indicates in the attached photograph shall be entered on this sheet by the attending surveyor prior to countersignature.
3:00
